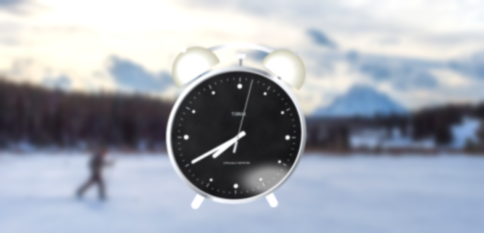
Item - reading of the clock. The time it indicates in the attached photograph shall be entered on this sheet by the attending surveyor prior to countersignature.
7:40:02
